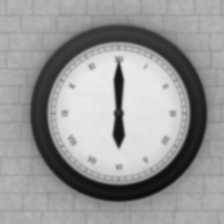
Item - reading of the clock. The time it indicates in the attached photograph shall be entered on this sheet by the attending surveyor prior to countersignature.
6:00
